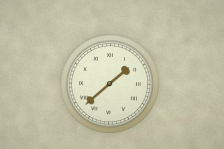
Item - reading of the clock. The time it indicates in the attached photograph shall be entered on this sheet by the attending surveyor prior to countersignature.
1:38
